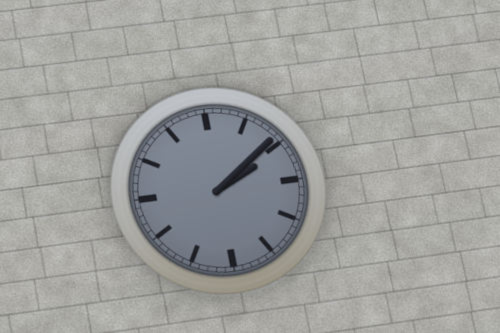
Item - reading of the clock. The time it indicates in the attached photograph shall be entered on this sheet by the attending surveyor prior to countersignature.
2:09
